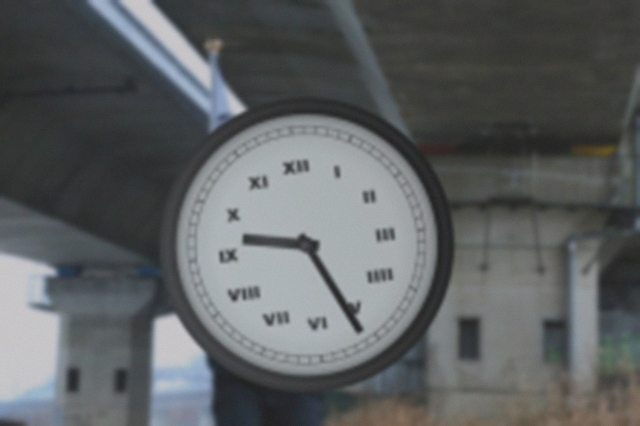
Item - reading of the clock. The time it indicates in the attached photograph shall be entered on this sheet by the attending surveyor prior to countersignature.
9:26
